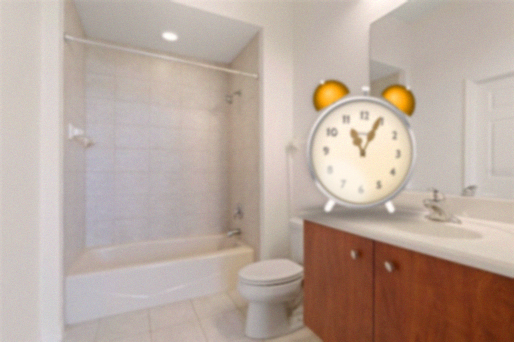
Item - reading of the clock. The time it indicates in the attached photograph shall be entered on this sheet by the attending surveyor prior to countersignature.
11:04
